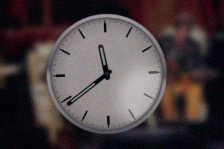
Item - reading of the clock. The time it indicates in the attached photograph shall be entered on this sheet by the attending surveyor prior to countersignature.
11:39
